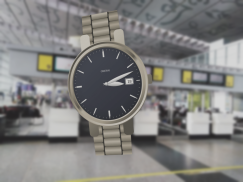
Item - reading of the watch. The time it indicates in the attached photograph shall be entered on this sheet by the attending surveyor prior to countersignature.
3:12
